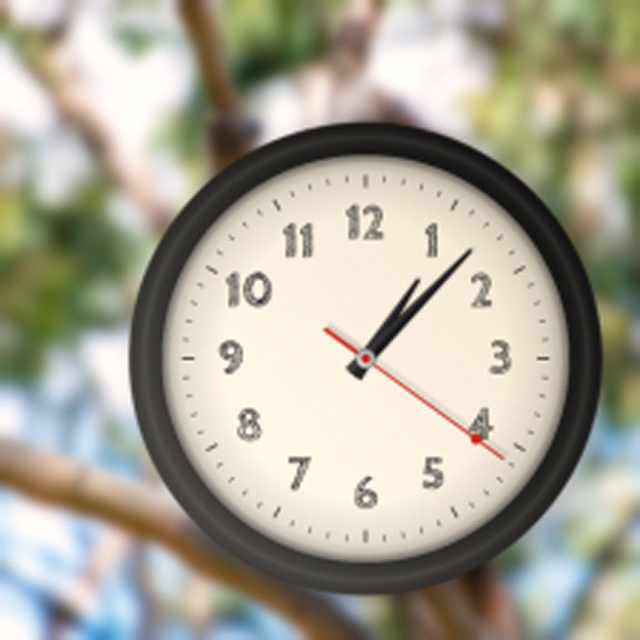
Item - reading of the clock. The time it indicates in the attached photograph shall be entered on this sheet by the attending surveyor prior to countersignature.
1:07:21
